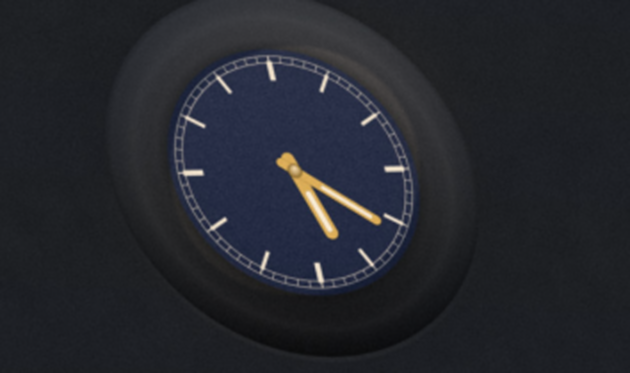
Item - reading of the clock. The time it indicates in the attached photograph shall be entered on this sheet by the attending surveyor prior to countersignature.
5:21
